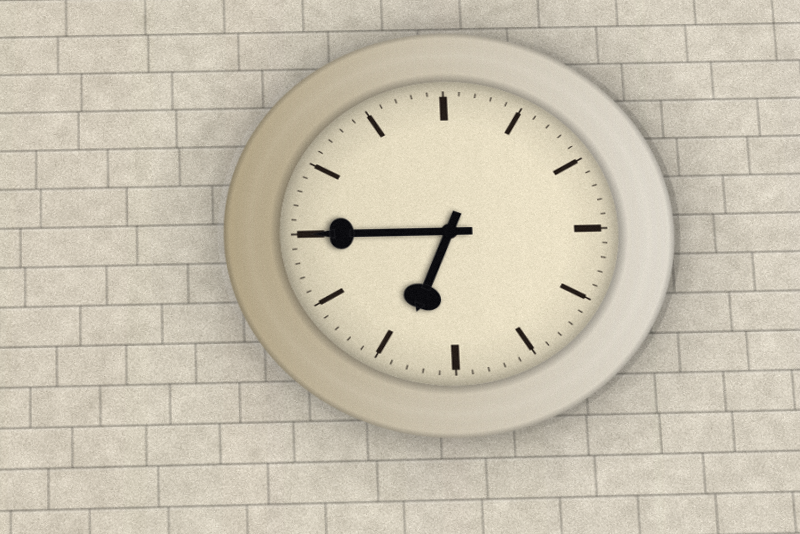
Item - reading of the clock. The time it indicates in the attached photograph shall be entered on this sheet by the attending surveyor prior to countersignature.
6:45
